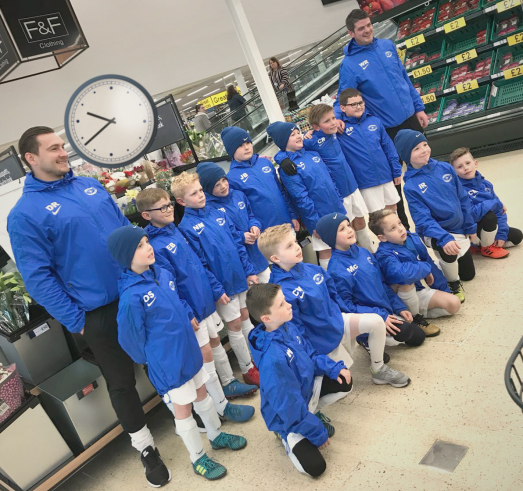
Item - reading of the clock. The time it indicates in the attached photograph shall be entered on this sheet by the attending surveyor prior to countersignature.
9:38
